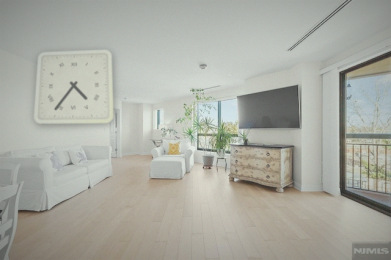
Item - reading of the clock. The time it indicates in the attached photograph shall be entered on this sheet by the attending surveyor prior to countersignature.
4:36
